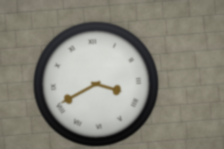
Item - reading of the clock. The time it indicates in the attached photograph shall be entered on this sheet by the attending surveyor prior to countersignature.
3:41
